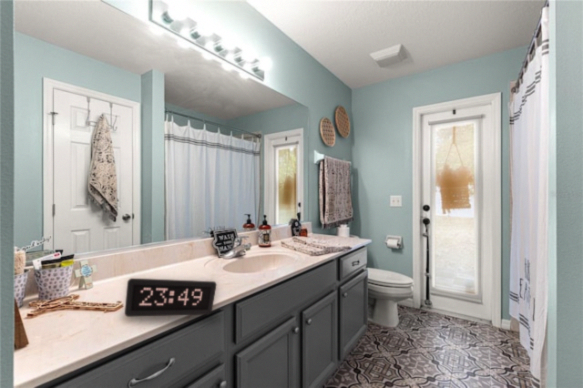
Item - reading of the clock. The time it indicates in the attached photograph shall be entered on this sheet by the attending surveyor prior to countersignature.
23:49
